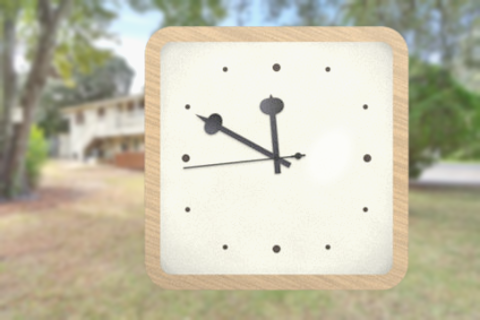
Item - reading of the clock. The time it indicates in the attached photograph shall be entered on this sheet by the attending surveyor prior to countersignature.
11:49:44
